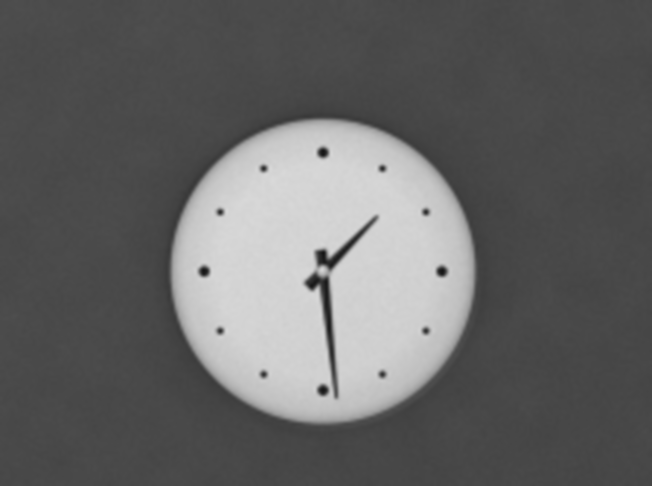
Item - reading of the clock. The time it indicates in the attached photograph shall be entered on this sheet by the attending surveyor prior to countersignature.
1:29
